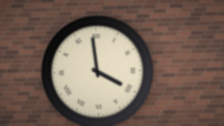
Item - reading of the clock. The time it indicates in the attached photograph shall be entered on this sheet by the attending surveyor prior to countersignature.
3:59
